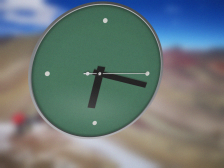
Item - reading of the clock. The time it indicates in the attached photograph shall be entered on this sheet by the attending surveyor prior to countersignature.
6:17:15
